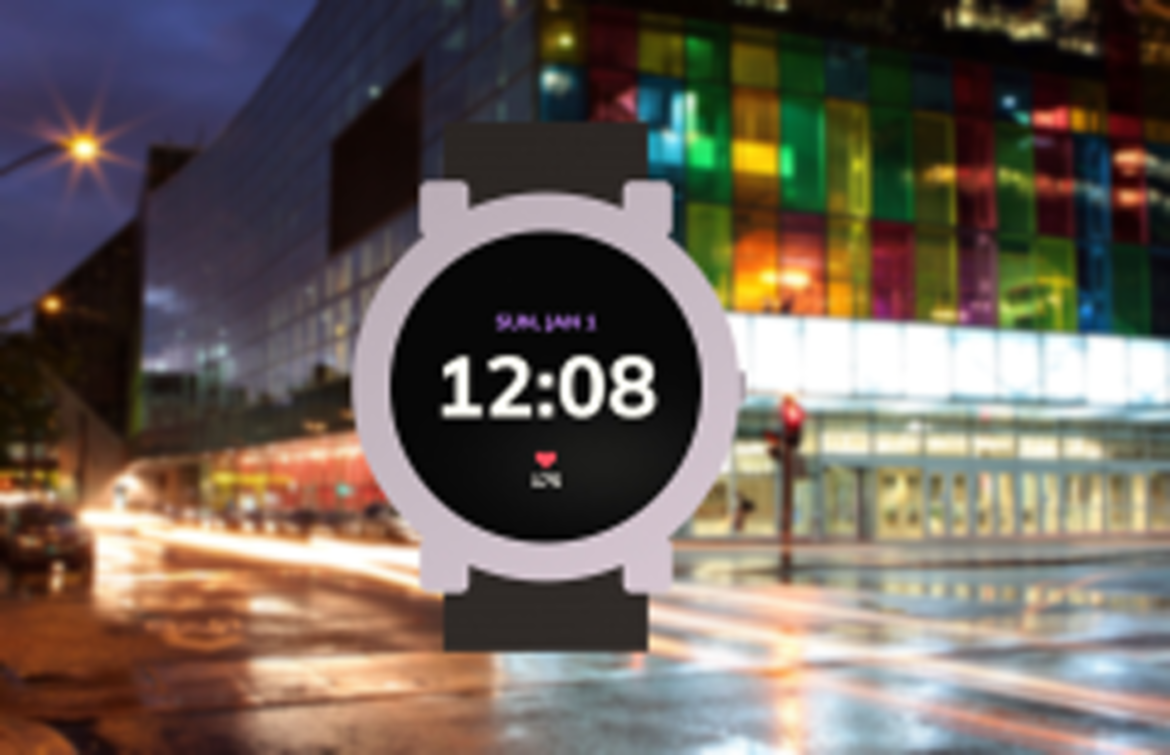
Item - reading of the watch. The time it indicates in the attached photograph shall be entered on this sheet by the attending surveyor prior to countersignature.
12:08
